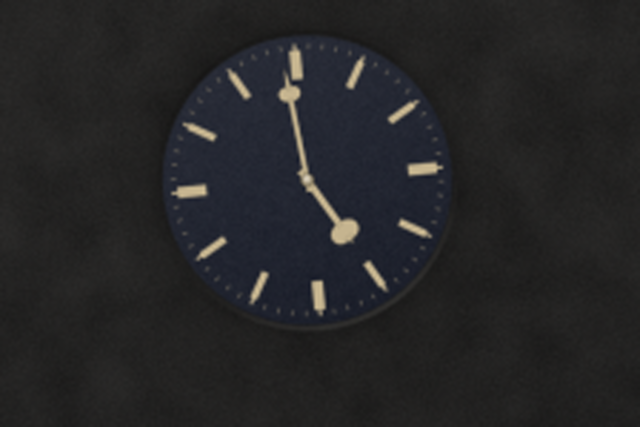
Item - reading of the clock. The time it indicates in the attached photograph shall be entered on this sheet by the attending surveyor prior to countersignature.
4:59
